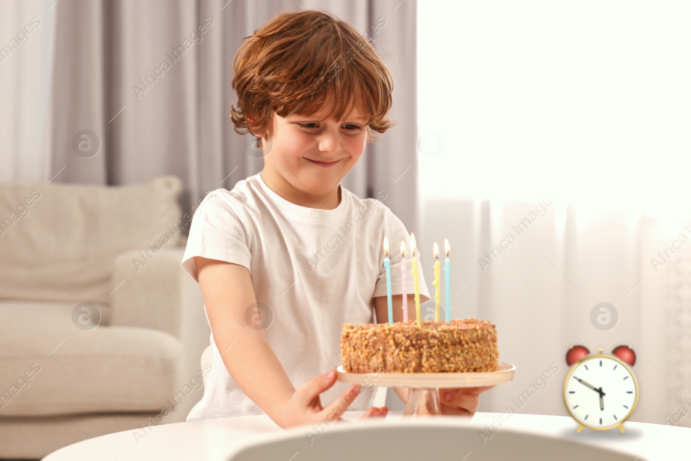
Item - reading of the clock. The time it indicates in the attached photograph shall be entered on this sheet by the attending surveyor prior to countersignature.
5:50
